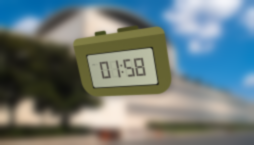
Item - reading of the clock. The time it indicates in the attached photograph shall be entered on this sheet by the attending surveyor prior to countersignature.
1:58
